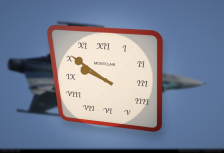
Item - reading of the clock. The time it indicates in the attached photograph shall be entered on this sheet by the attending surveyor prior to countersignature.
9:51
